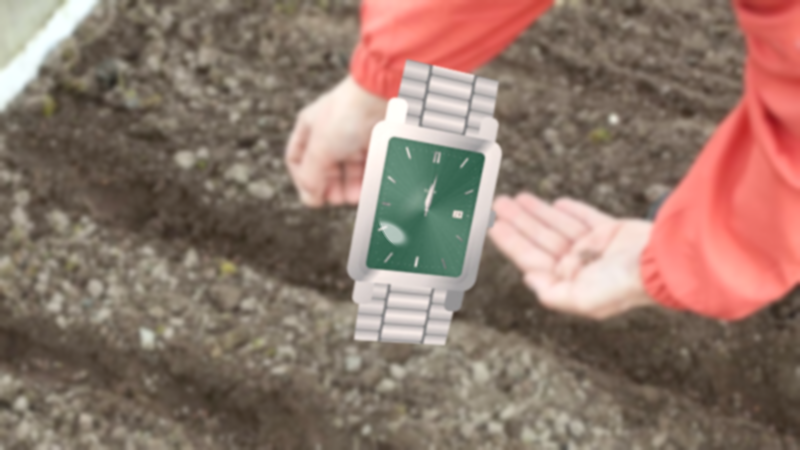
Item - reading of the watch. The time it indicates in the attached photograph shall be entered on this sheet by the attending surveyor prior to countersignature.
12:01
